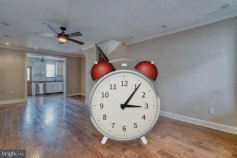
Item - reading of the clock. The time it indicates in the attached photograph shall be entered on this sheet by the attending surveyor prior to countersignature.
3:06
